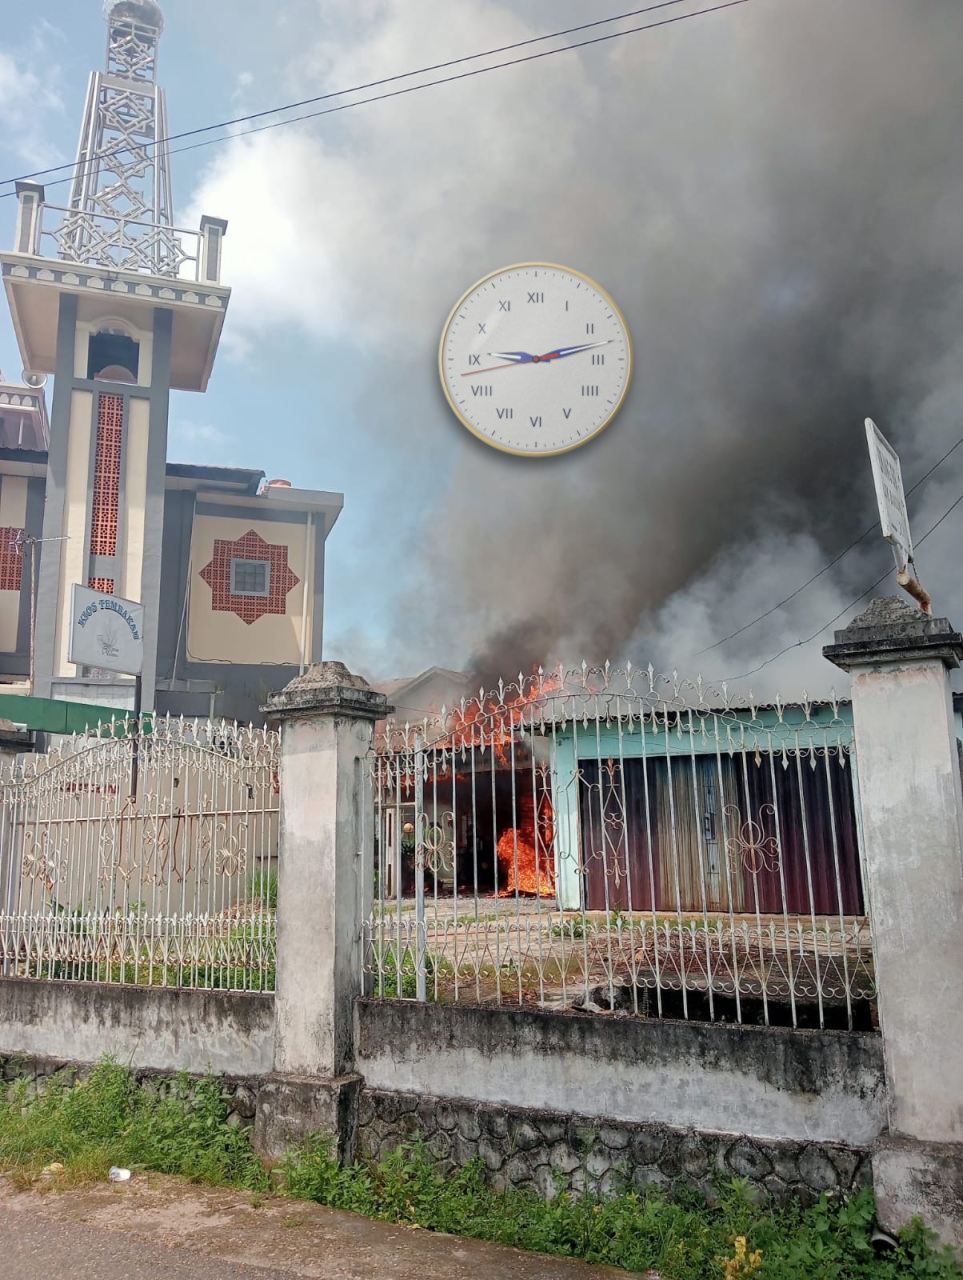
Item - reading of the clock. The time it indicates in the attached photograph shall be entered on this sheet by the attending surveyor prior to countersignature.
9:12:43
